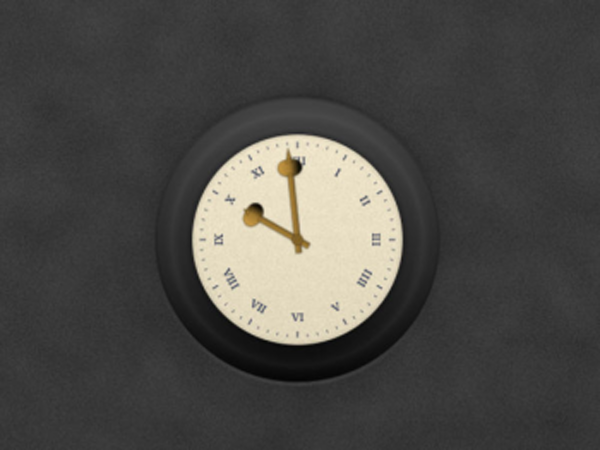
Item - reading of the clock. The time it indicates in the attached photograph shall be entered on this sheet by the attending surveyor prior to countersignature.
9:59
